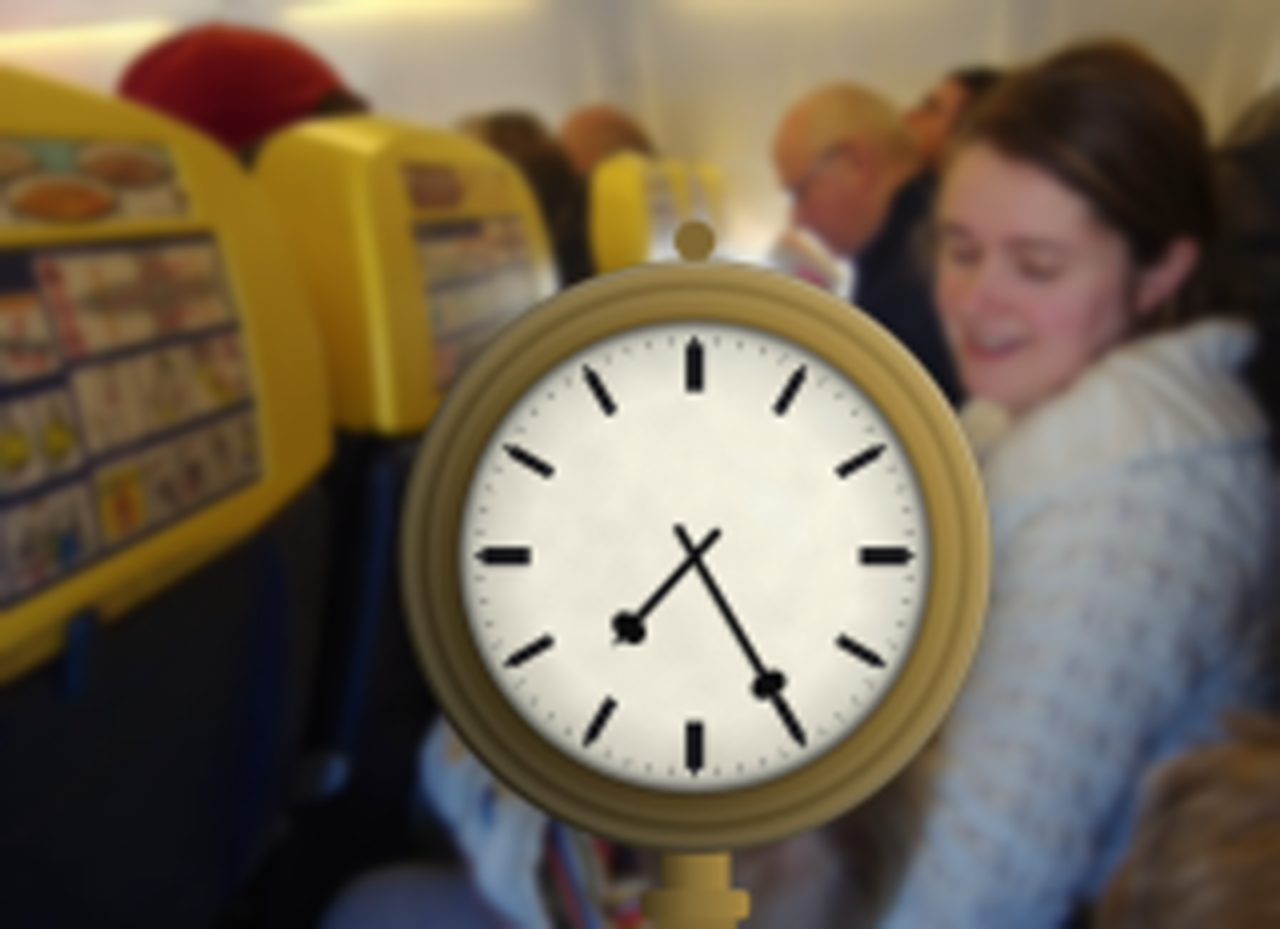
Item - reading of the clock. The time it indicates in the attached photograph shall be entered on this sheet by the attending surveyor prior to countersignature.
7:25
